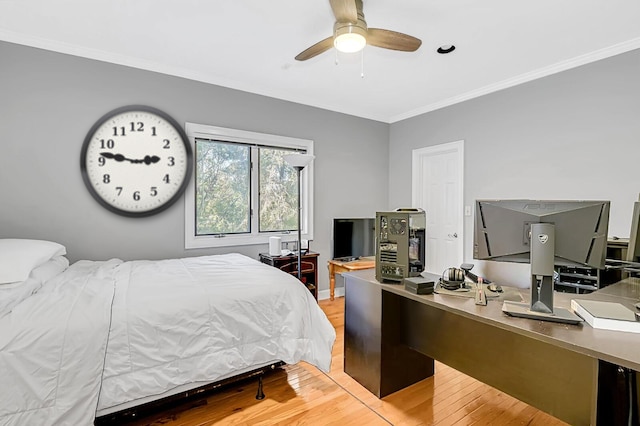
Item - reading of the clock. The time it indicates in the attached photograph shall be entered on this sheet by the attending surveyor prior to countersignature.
2:47
